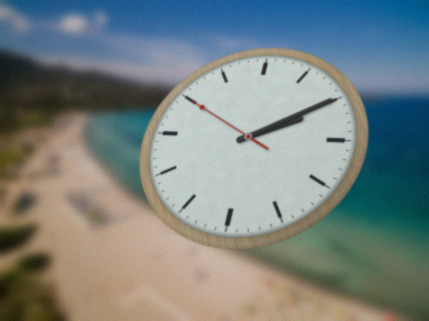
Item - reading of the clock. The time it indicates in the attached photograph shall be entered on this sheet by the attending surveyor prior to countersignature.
2:09:50
